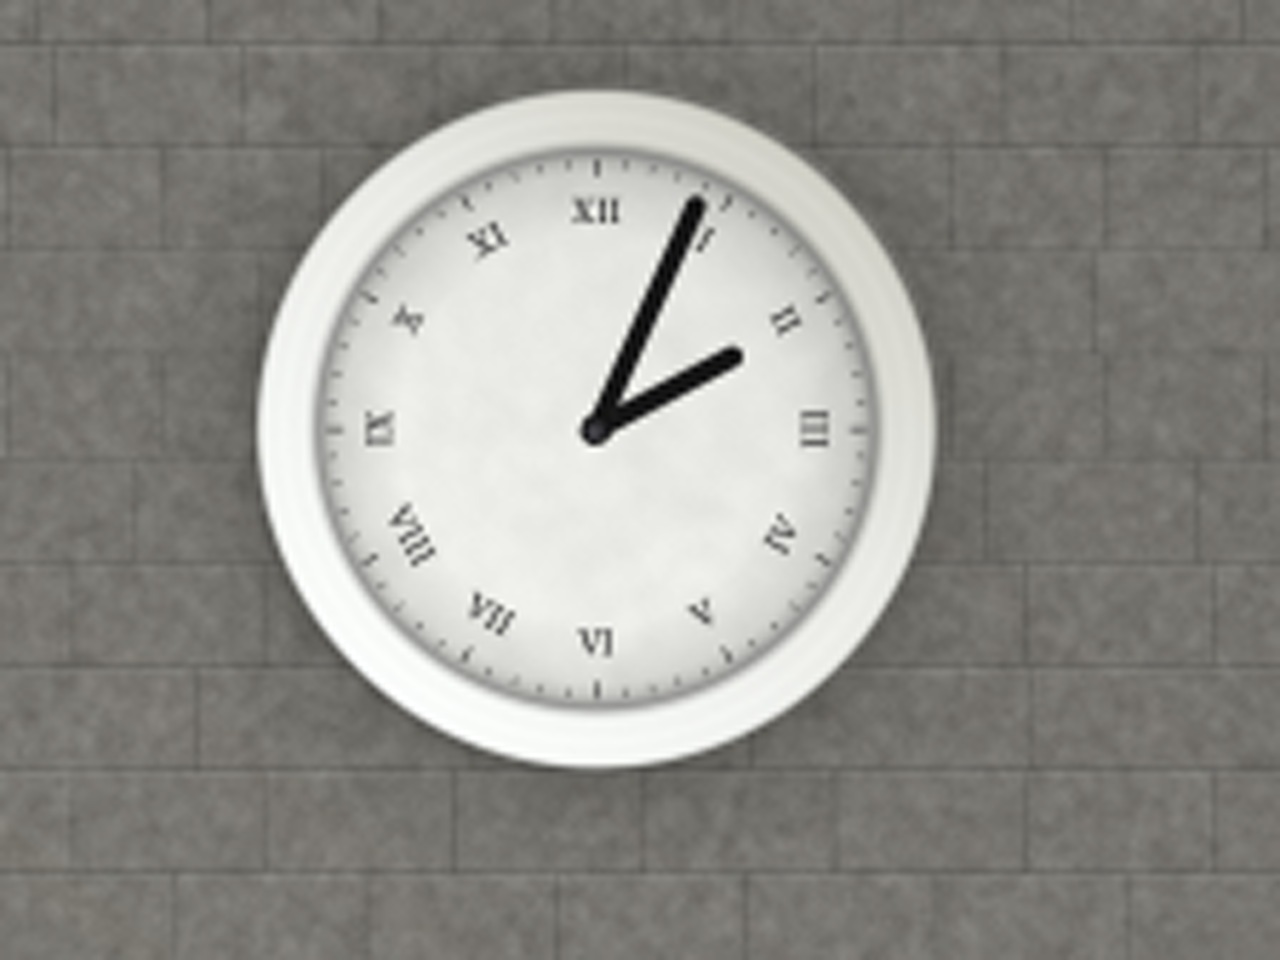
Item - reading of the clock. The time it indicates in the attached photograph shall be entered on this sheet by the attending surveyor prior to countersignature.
2:04
